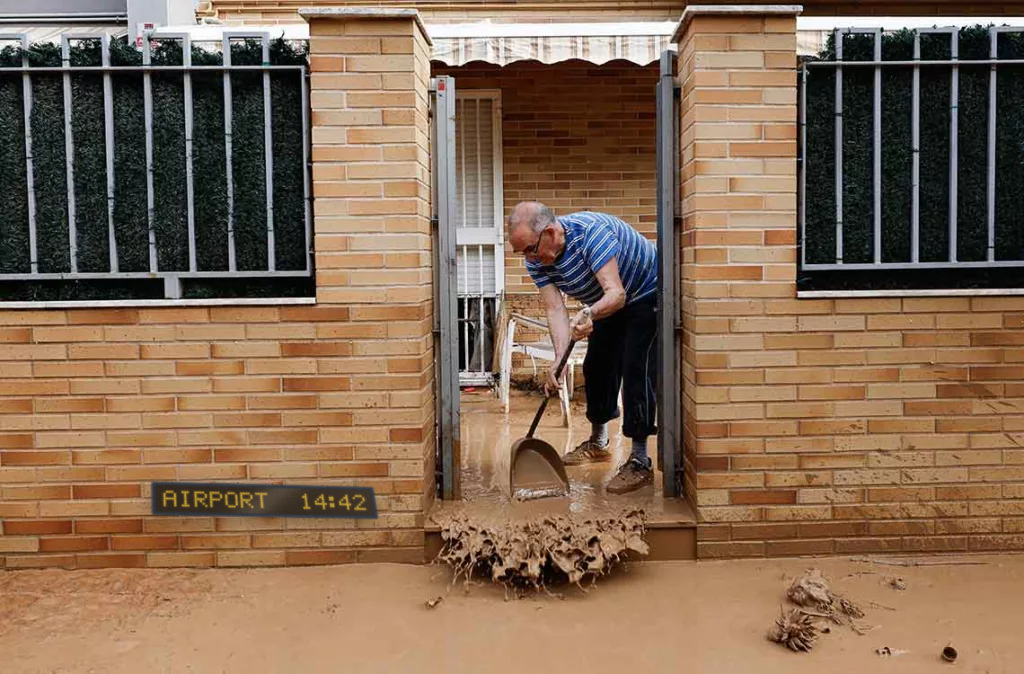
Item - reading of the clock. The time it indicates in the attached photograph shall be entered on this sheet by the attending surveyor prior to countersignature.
14:42
